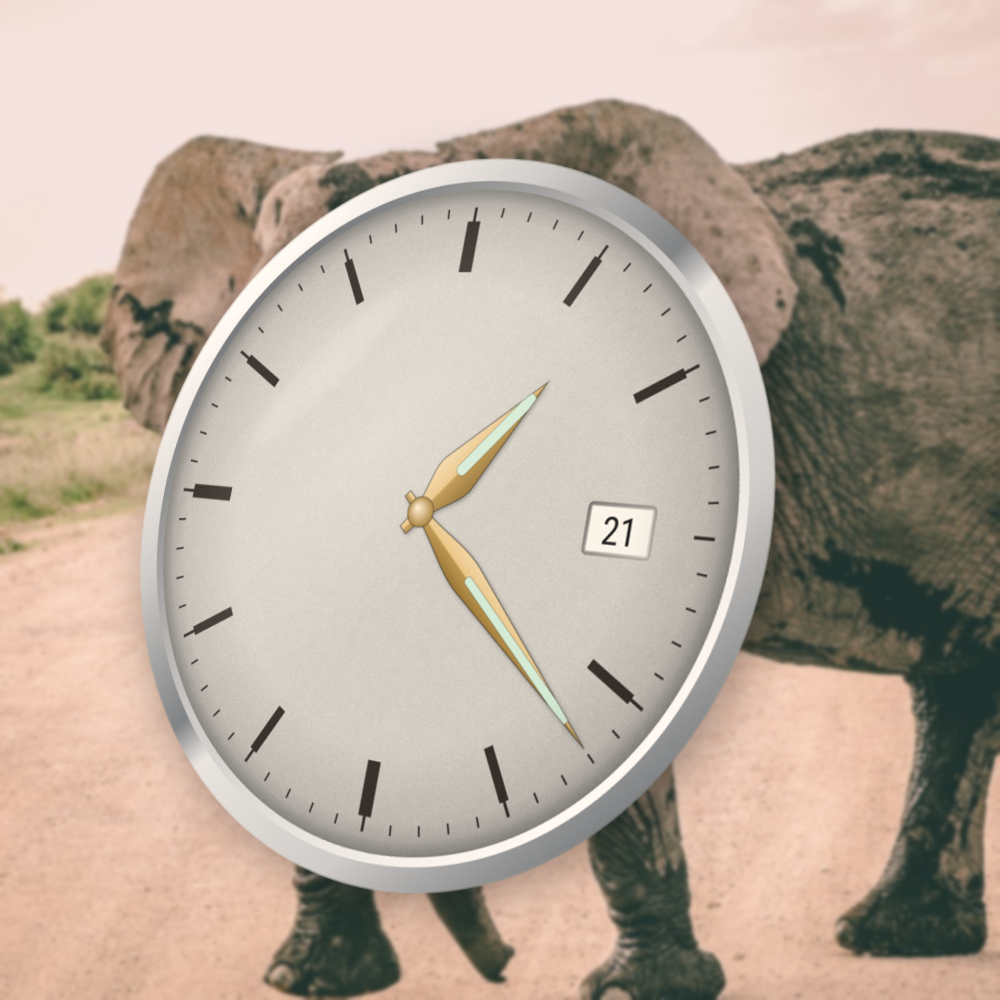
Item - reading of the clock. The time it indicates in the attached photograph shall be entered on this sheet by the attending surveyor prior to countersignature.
1:22
